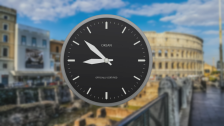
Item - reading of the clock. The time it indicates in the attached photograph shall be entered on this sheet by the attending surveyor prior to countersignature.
8:52
